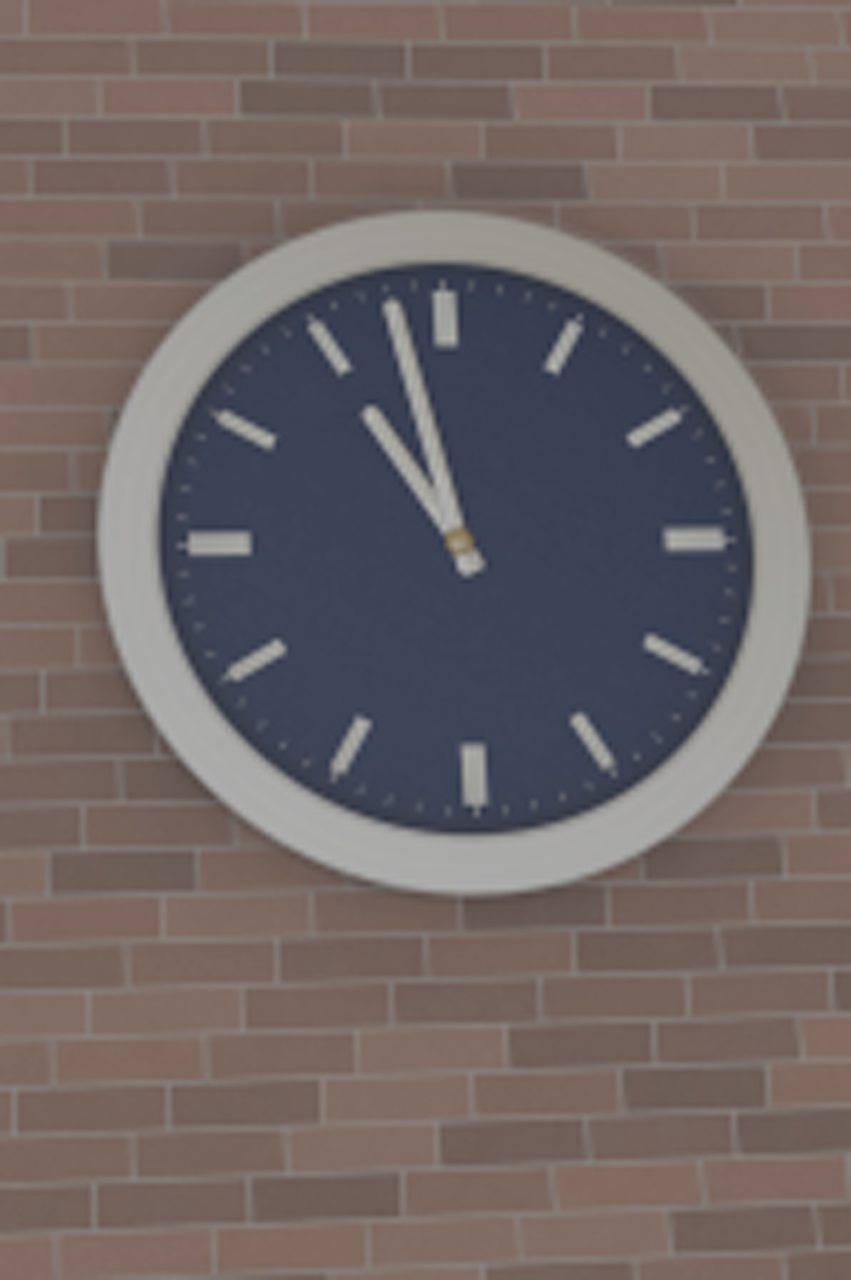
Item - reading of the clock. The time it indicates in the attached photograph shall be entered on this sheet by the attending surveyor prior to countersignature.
10:58
